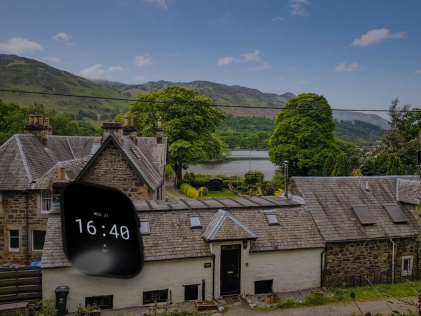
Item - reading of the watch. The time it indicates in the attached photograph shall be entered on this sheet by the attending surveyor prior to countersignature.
16:40
